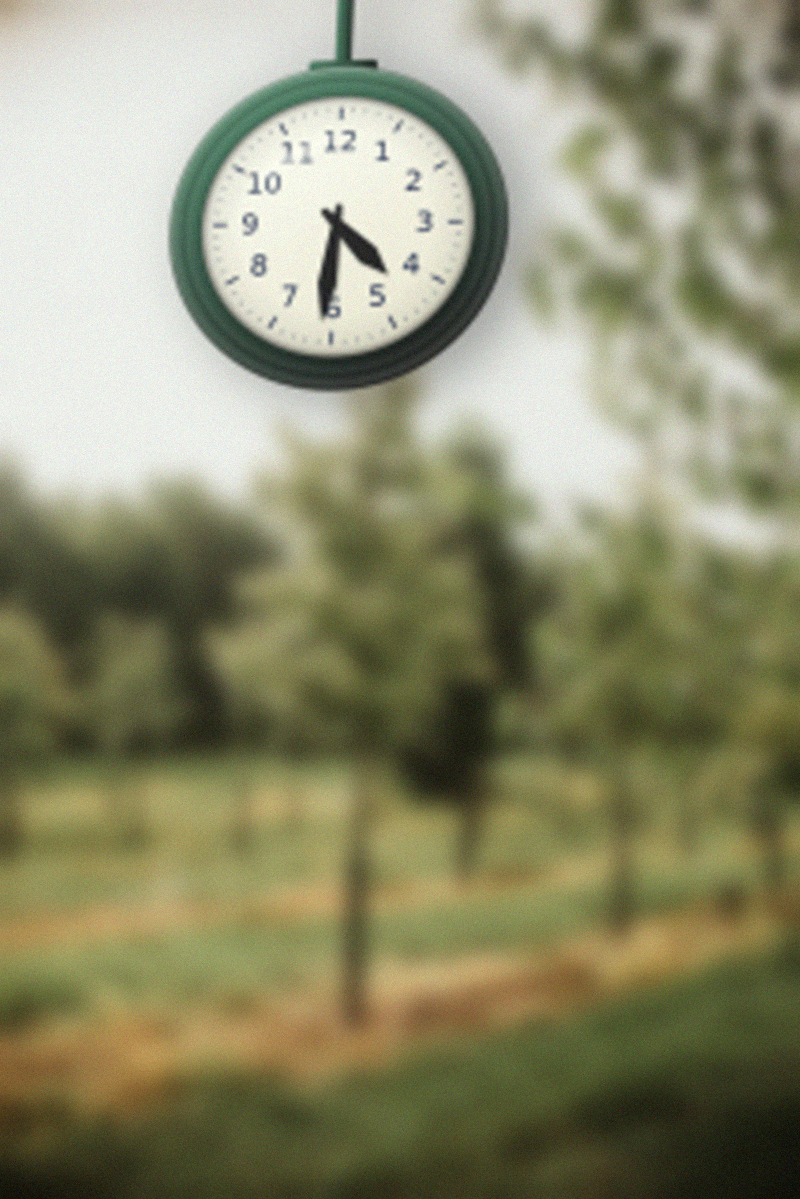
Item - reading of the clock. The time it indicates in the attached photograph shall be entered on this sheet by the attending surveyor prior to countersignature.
4:31
